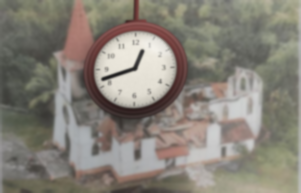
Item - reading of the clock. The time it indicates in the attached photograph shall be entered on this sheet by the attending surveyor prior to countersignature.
12:42
